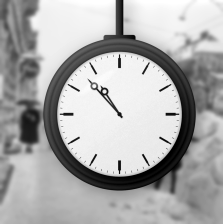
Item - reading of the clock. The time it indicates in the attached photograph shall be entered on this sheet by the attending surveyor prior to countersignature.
10:53
